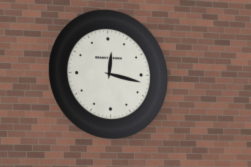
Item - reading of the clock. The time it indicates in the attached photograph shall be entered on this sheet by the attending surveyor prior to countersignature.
12:17
